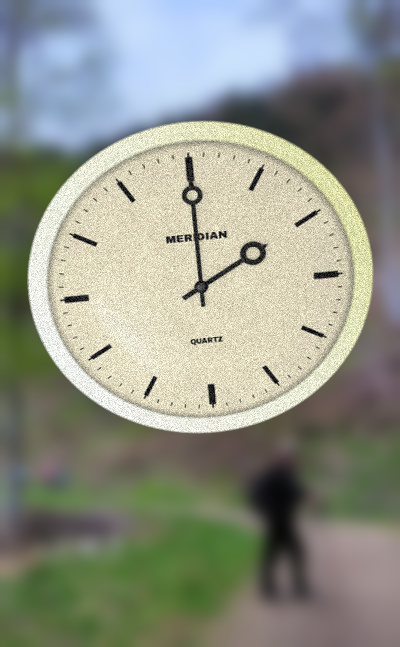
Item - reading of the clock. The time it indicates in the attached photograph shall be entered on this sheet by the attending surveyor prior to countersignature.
2:00
